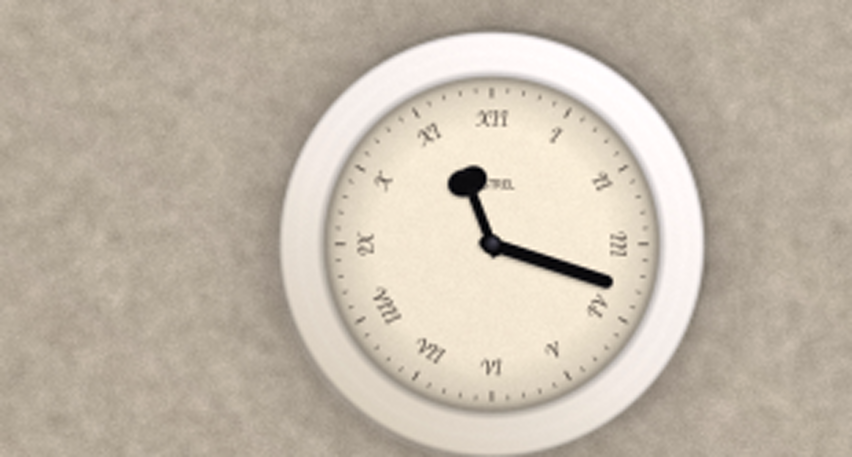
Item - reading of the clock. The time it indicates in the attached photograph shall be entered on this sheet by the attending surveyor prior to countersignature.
11:18
